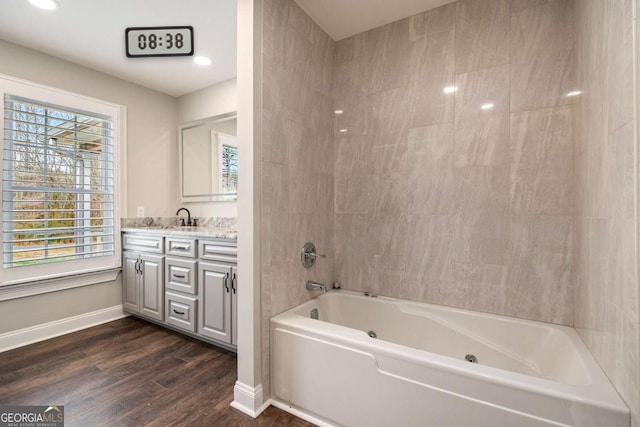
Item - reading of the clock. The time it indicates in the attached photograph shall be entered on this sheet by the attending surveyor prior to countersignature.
8:38
